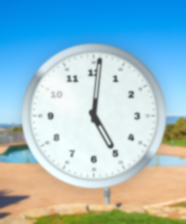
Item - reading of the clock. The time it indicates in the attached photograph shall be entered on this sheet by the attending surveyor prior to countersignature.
5:01
